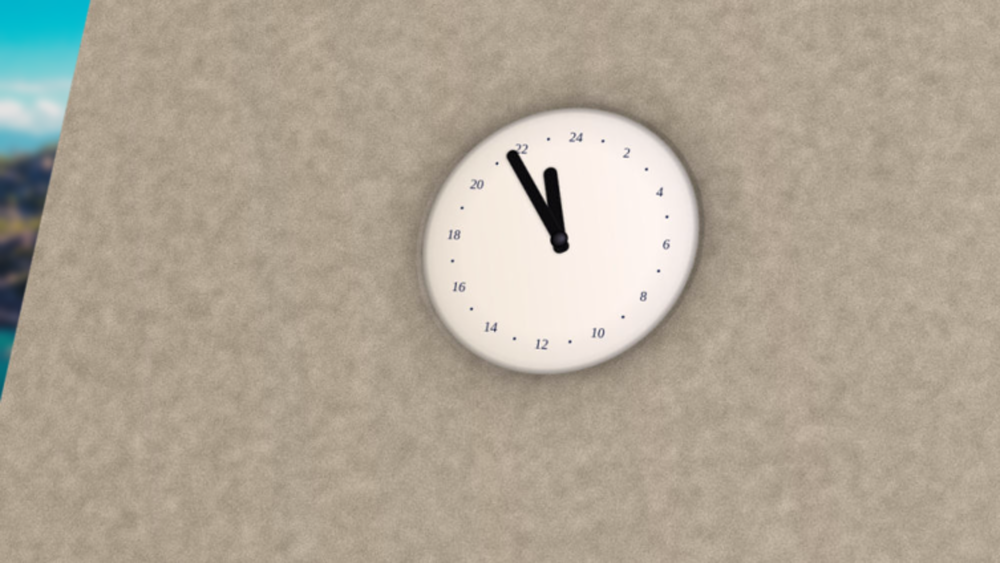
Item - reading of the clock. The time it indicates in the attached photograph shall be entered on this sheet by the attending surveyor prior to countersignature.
22:54
